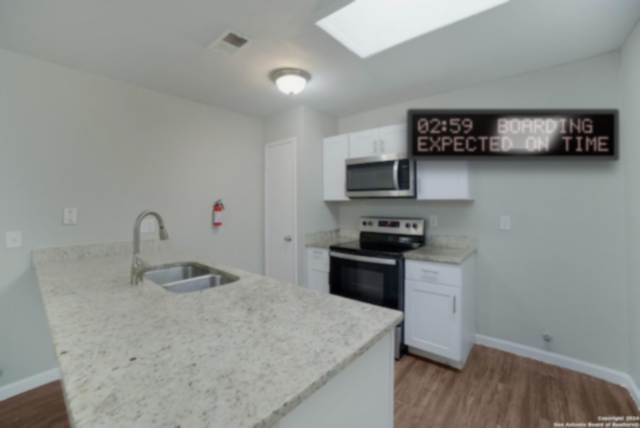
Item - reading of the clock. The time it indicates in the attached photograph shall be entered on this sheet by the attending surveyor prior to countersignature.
2:59
